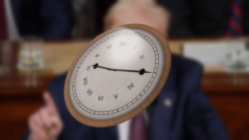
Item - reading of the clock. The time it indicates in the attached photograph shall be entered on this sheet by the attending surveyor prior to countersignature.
9:15
